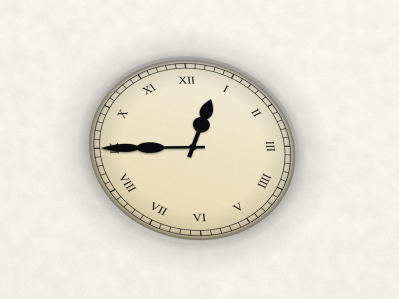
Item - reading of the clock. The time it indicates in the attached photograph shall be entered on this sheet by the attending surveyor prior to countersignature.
12:45
